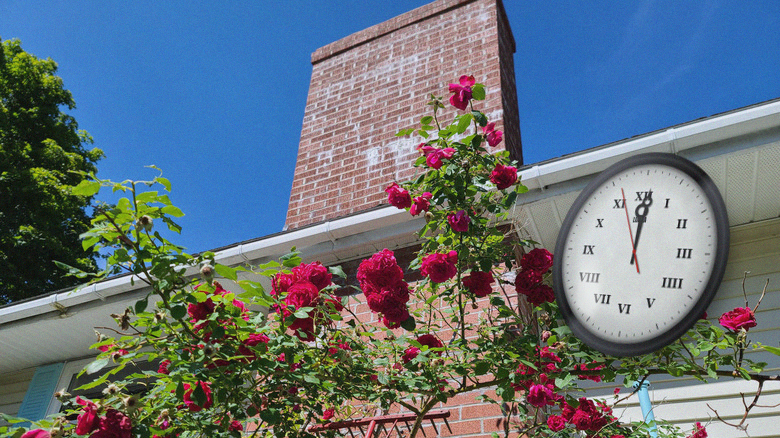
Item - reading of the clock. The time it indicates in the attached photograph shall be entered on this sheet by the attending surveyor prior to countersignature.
12:00:56
